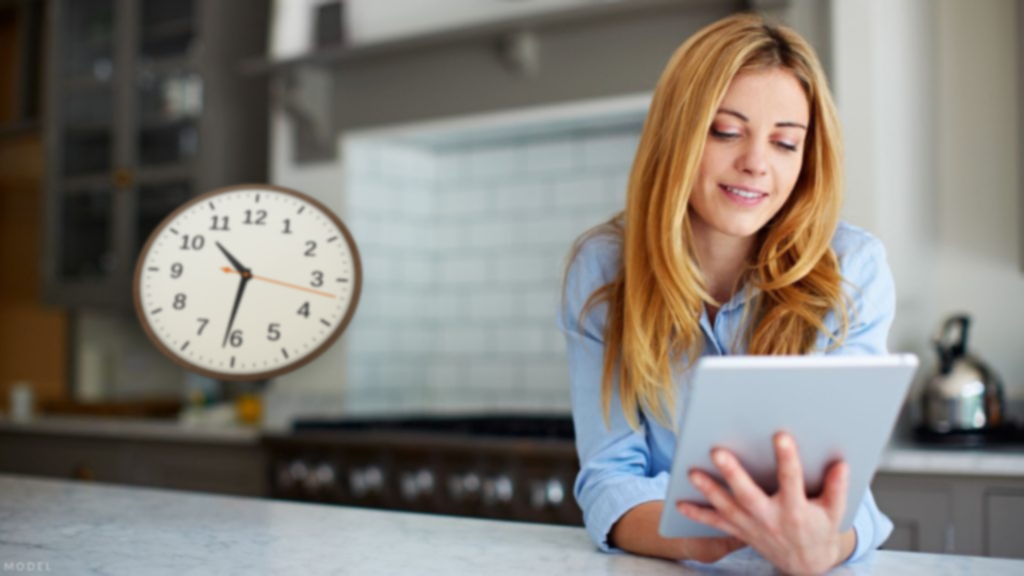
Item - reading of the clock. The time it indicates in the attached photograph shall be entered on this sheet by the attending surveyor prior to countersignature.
10:31:17
